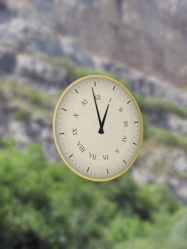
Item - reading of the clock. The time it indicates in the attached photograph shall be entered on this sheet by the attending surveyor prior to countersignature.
12:59
